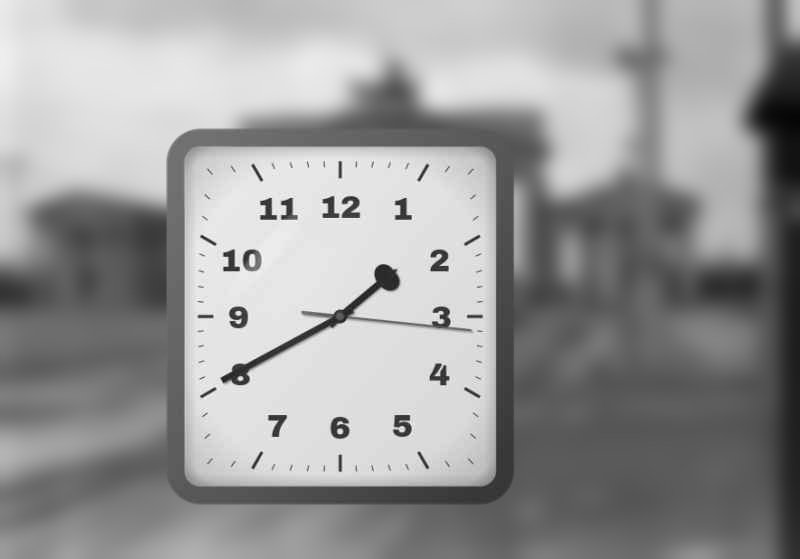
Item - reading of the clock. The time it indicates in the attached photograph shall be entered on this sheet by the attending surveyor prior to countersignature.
1:40:16
